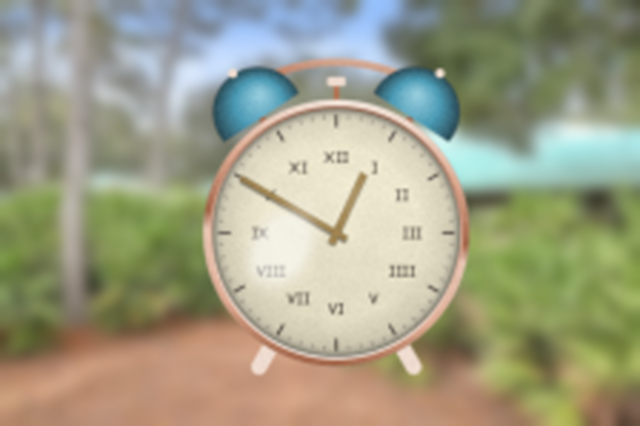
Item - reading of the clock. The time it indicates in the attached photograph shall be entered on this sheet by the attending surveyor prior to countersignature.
12:50
